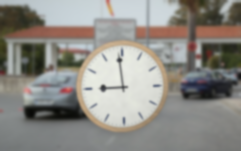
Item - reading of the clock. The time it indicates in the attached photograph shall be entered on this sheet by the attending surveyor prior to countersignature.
8:59
